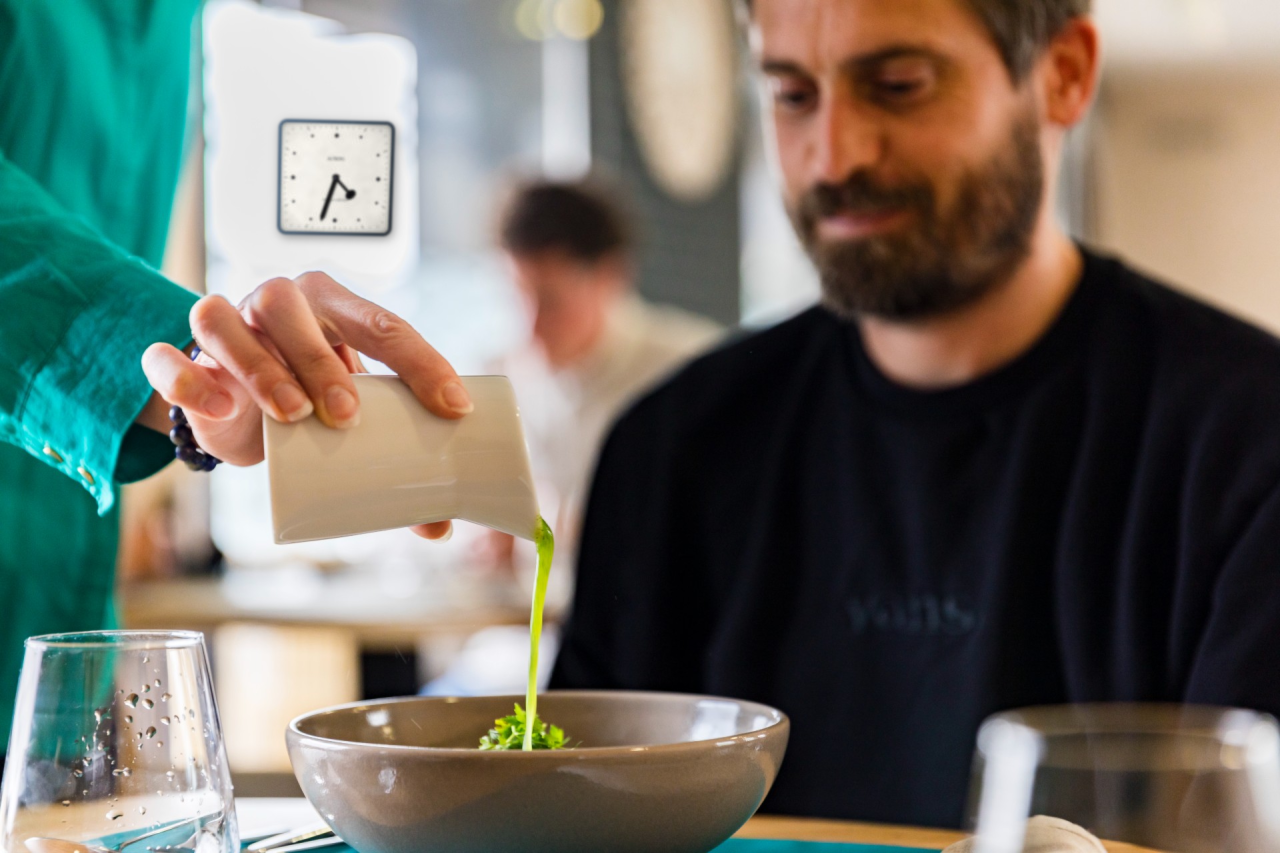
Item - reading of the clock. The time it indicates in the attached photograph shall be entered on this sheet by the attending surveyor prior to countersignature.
4:33
